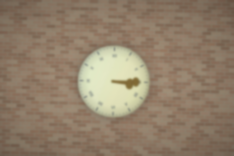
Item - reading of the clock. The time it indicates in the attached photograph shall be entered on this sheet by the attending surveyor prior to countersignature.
3:15
